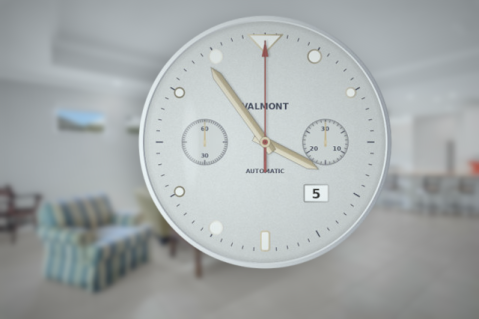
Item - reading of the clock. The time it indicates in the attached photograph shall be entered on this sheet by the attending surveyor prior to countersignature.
3:54
